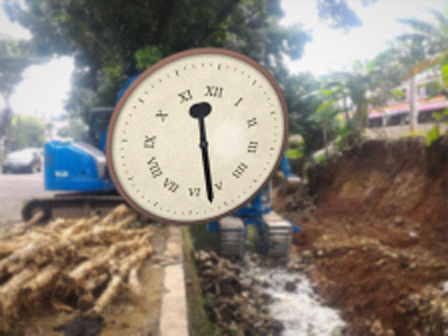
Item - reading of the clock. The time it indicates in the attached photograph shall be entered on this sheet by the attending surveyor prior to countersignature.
11:27
